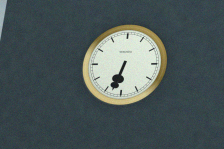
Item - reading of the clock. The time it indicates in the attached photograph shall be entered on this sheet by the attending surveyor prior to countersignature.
6:33
